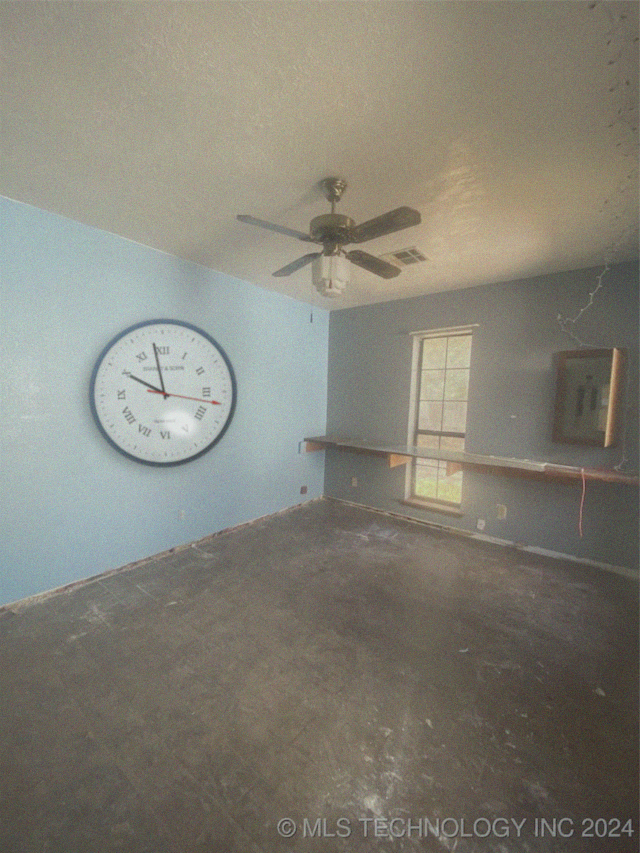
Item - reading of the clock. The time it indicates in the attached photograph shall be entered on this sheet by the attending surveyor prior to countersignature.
9:58:17
